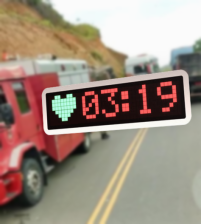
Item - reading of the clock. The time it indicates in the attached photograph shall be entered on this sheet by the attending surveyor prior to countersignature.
3:19
